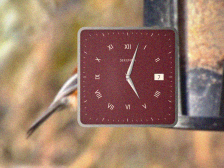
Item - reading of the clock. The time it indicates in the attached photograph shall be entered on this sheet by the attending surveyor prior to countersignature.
5:03
